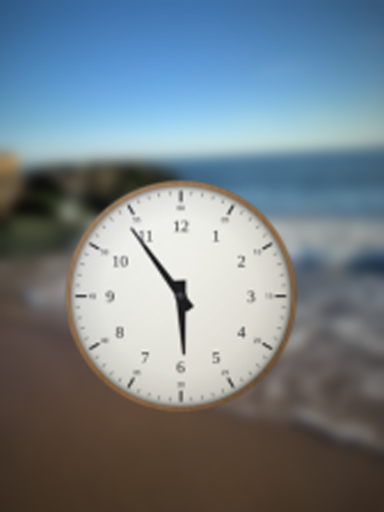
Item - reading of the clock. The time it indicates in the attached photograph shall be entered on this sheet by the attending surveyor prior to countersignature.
5:54
